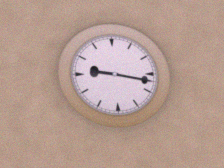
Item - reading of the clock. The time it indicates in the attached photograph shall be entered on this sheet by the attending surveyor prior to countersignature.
9:17
